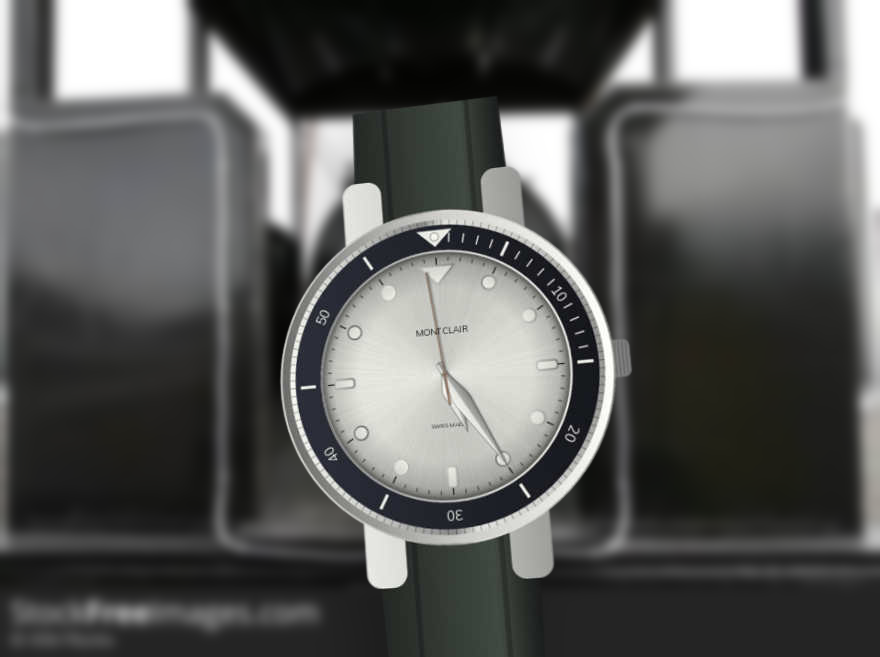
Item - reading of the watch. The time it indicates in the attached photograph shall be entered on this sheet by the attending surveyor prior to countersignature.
5:24:59
